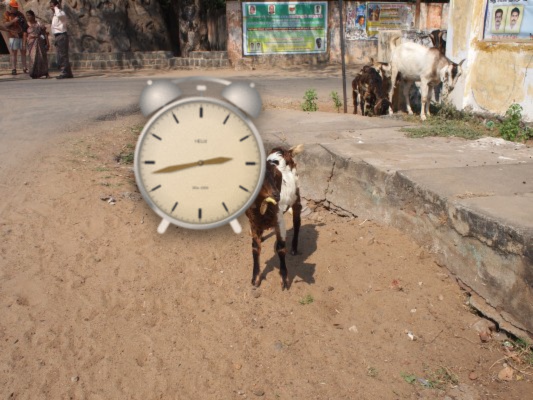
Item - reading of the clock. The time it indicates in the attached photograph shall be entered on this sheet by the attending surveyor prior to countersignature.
2:43
